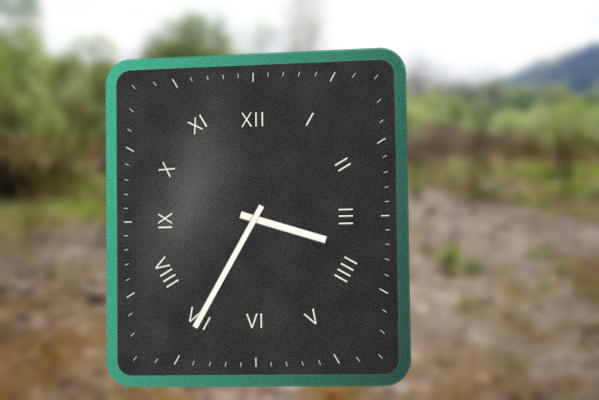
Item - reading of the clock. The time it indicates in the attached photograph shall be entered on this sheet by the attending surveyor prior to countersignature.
3:35
